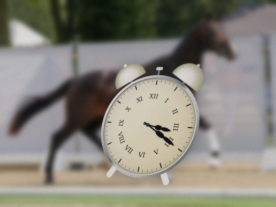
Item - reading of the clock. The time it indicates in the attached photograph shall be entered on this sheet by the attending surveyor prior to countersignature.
3:20
